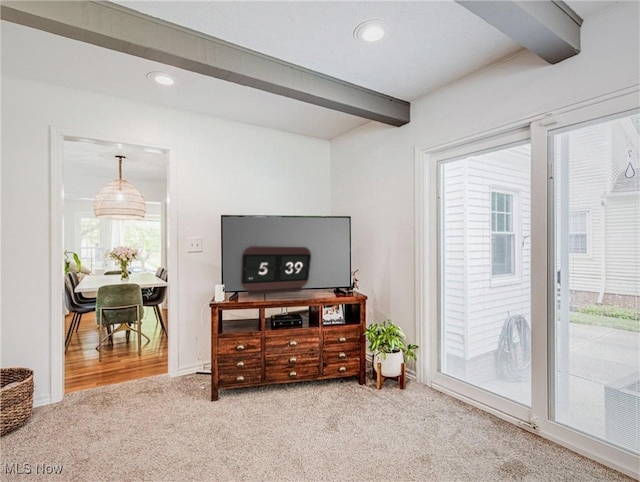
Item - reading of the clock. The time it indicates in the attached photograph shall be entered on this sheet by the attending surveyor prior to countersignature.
5:39
